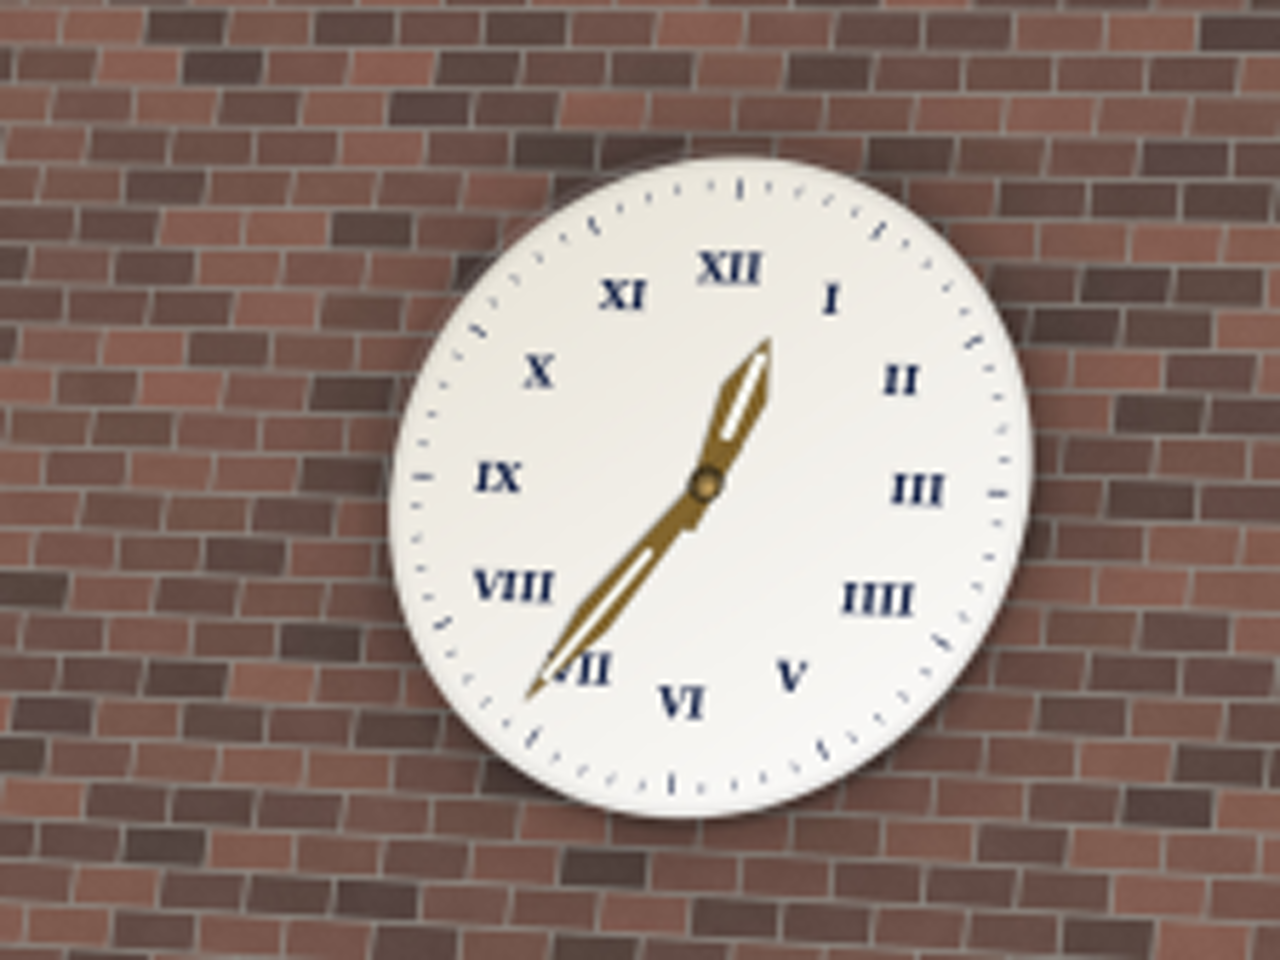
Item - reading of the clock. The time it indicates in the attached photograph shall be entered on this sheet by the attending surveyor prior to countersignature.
12:36
